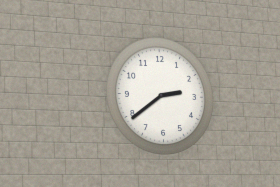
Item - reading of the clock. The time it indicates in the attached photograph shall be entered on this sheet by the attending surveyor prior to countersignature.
2:39
